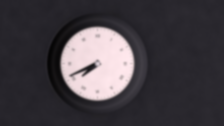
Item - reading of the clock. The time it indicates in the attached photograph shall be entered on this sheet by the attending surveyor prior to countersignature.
7:41
